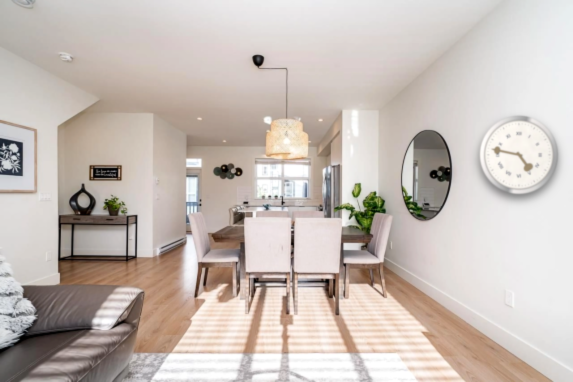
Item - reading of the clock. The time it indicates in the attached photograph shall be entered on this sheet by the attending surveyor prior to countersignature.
4:47
